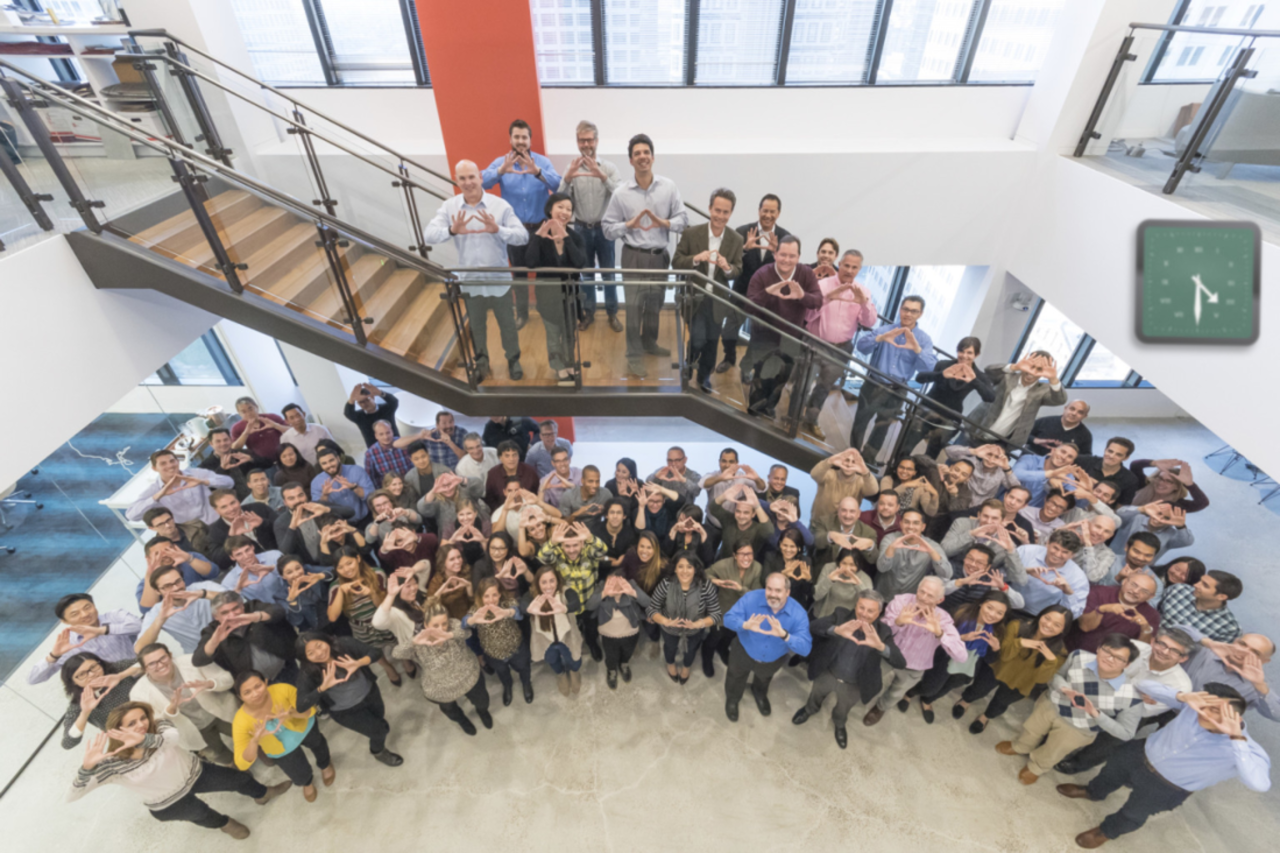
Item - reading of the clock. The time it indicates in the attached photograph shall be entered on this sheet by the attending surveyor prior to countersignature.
4:30
